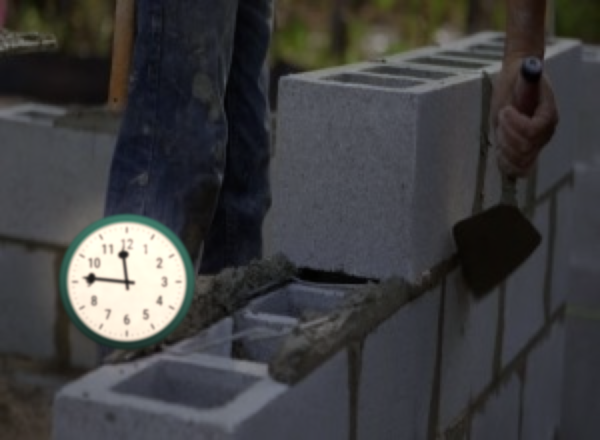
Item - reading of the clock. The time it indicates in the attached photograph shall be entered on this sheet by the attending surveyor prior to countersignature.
11:46
